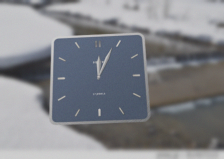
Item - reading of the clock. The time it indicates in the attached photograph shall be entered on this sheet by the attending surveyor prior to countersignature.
12:04
